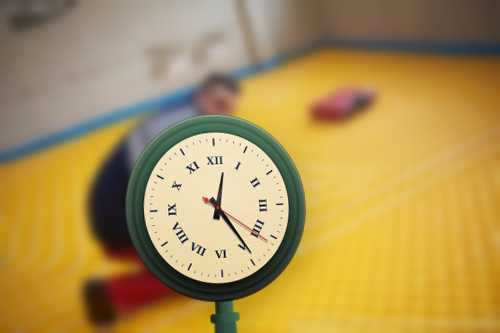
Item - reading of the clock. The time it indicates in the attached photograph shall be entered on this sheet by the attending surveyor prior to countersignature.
12:24:21
